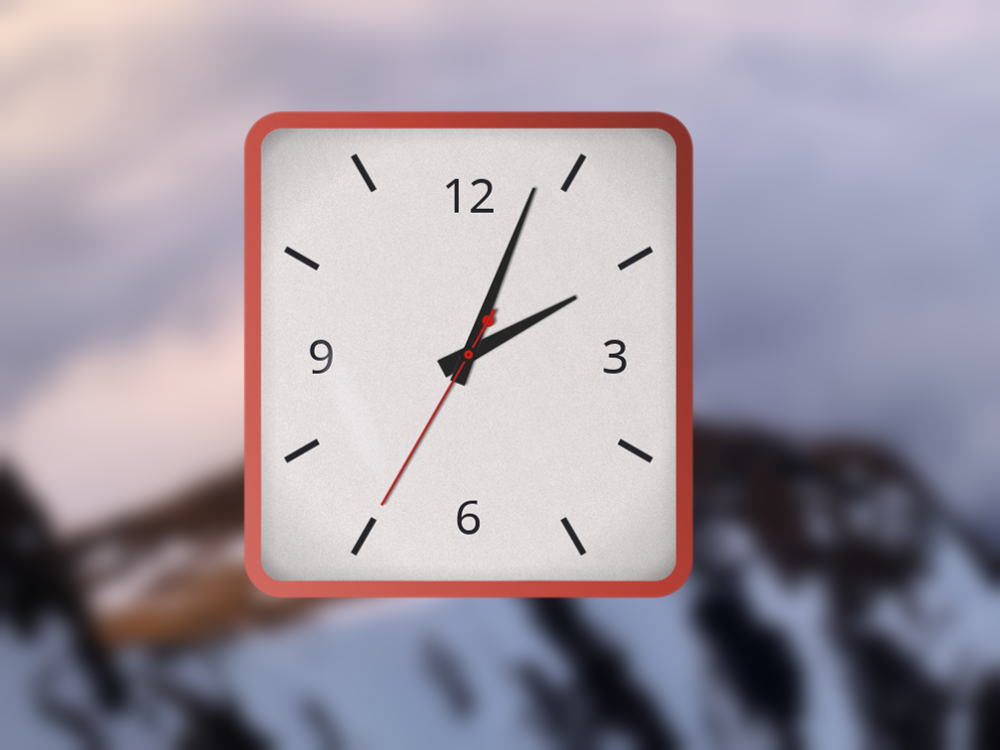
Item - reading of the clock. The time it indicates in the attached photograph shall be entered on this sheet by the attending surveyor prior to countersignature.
2:03:35
